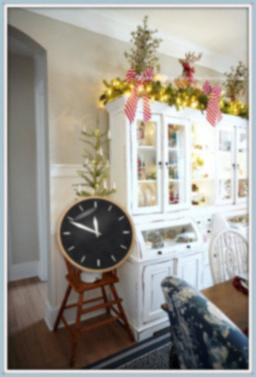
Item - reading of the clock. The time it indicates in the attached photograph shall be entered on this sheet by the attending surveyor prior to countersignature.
11:49
